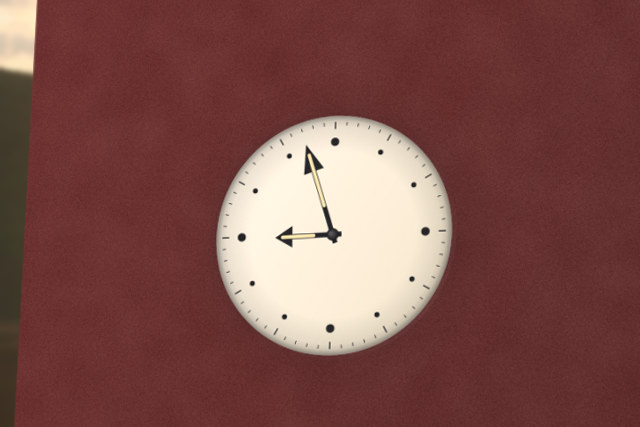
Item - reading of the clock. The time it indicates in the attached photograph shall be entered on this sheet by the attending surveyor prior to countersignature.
8:57
